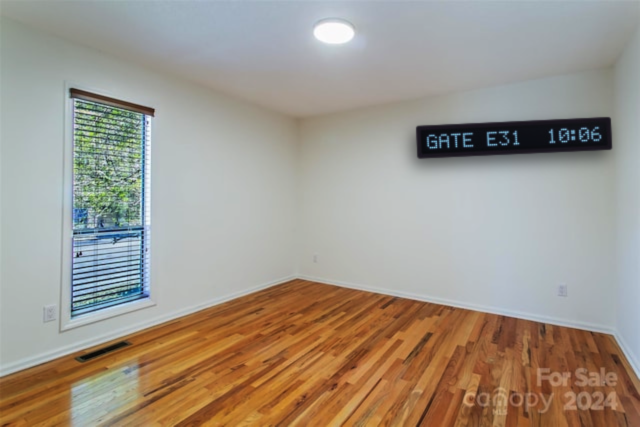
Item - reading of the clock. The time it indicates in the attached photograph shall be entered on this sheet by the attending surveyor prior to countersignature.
10:06
